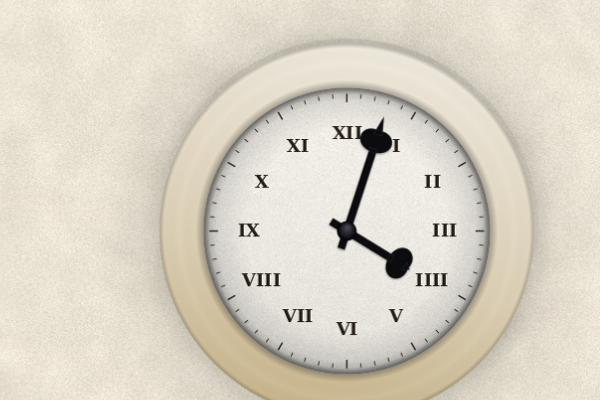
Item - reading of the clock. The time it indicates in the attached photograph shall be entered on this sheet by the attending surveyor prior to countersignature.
4:03
